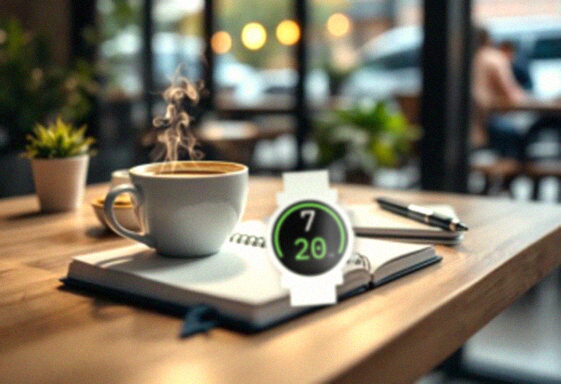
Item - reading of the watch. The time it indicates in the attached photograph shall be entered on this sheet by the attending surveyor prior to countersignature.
7:20
